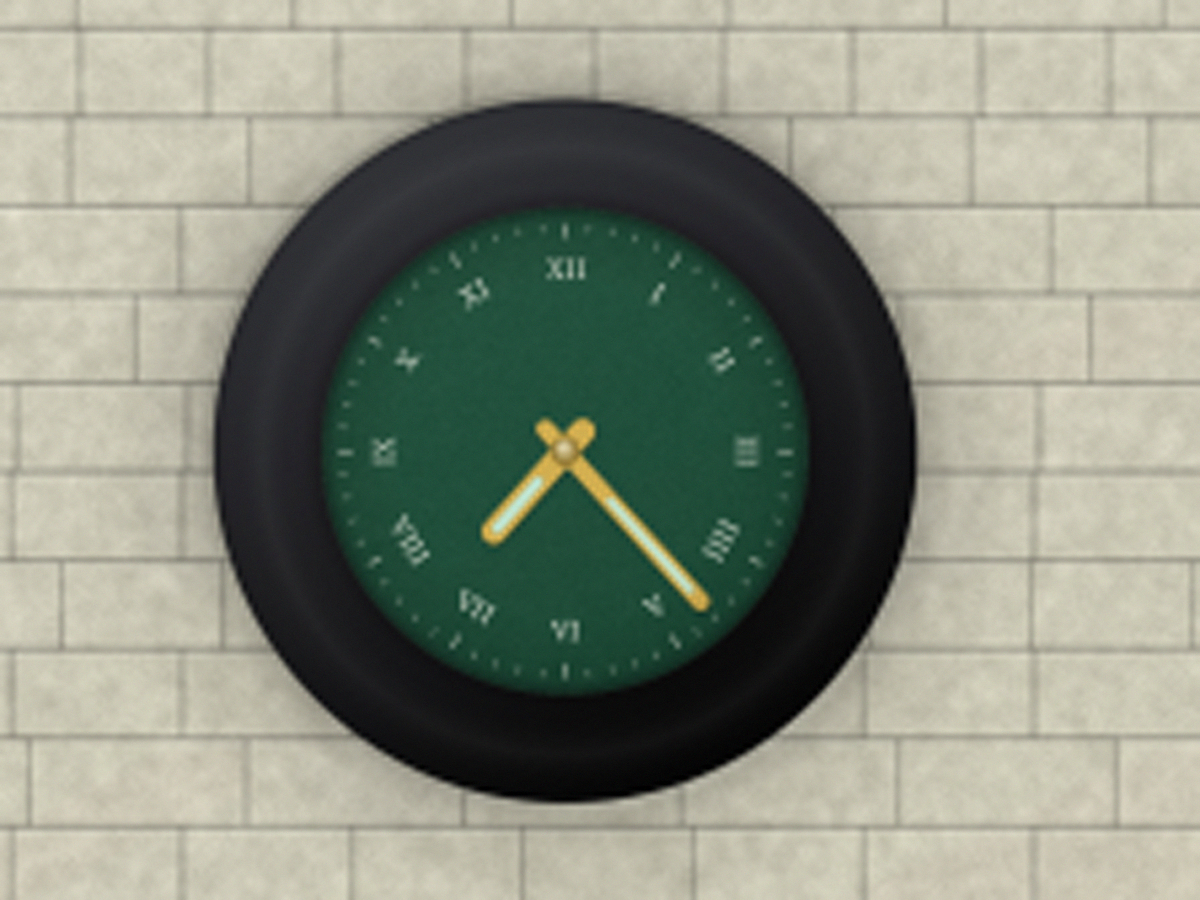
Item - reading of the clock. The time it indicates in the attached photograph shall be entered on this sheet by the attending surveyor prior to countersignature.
7:23
